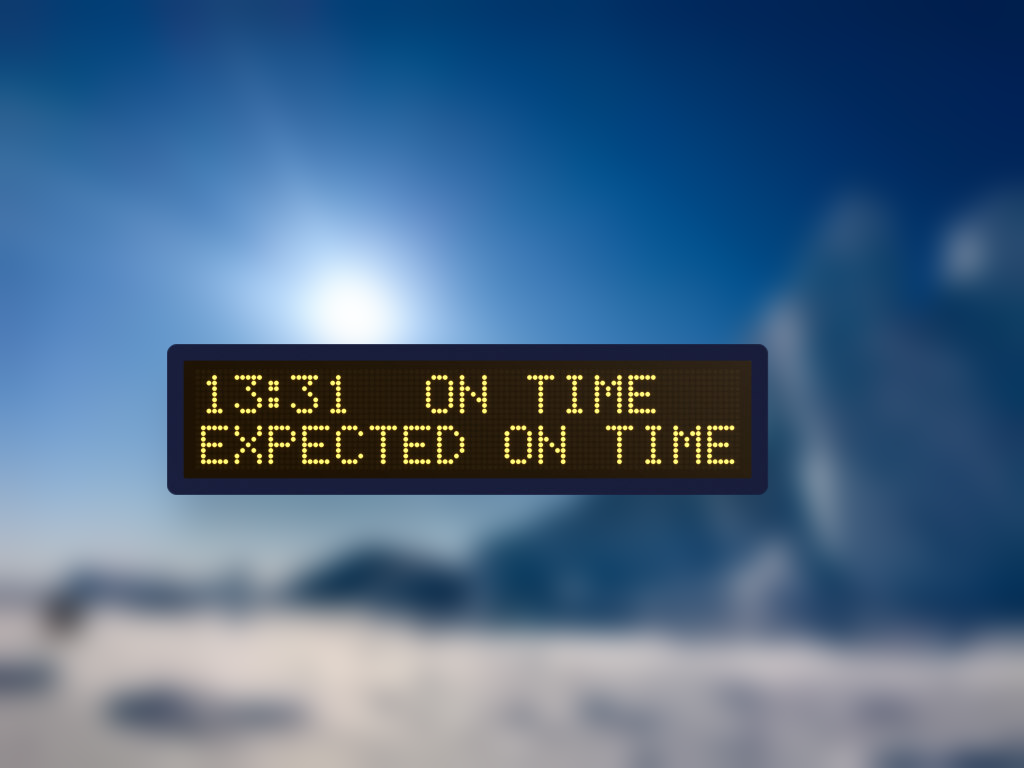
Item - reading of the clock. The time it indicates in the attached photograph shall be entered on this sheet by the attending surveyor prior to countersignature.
13:31
